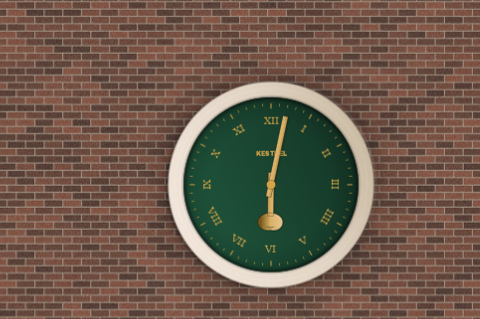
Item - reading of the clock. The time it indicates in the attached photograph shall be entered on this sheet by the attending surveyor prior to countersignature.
6:02
